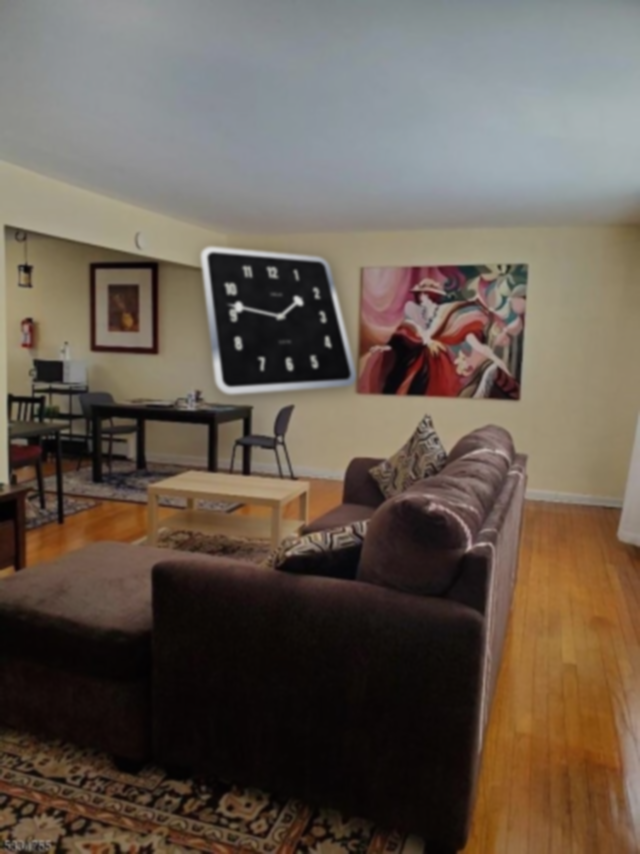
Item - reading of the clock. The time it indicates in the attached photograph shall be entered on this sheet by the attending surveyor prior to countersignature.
1:47
